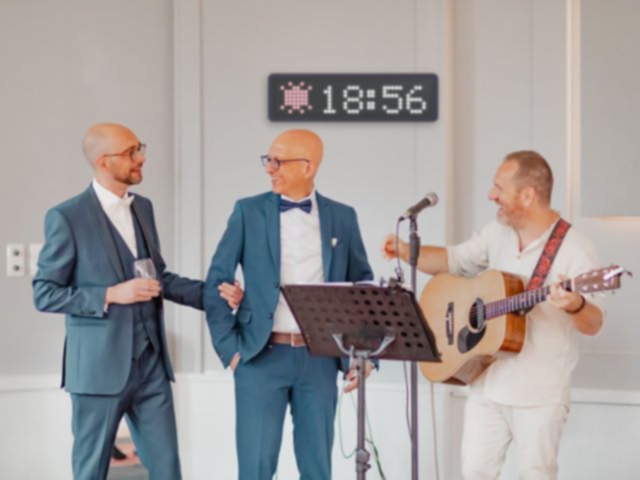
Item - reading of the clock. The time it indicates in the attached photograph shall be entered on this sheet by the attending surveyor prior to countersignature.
18:56
